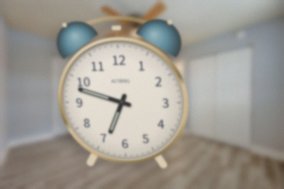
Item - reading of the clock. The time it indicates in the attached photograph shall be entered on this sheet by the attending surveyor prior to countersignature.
6:48
